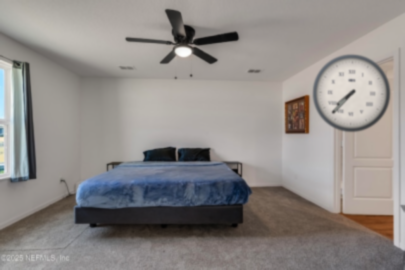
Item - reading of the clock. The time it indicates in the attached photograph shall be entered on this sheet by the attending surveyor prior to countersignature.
7:37
